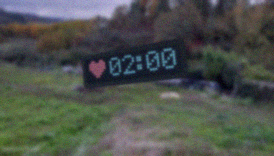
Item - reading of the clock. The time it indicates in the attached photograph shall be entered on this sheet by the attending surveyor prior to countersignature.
2:00
